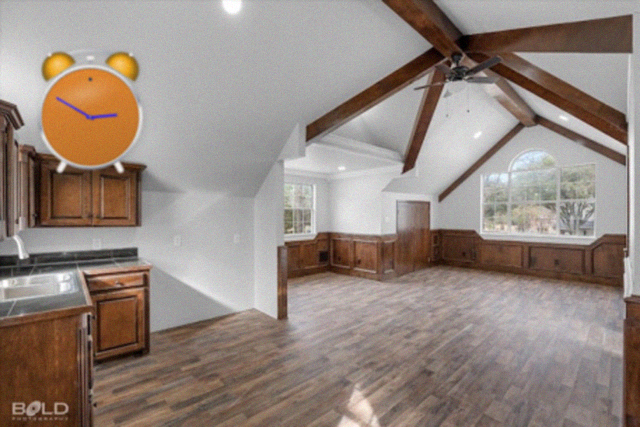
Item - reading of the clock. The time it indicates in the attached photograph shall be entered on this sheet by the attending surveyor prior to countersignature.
2:50
